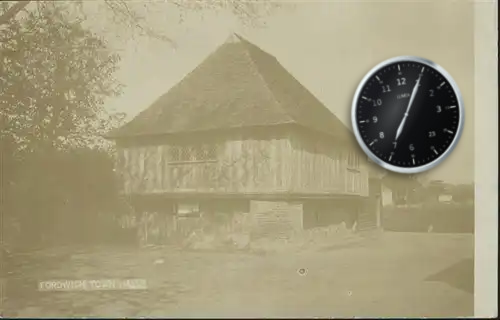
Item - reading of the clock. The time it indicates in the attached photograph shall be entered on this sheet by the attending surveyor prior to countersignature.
7:05
